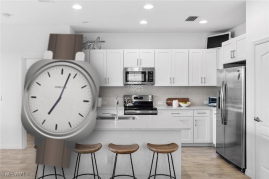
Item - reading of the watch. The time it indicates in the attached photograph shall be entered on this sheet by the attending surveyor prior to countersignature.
7:03
